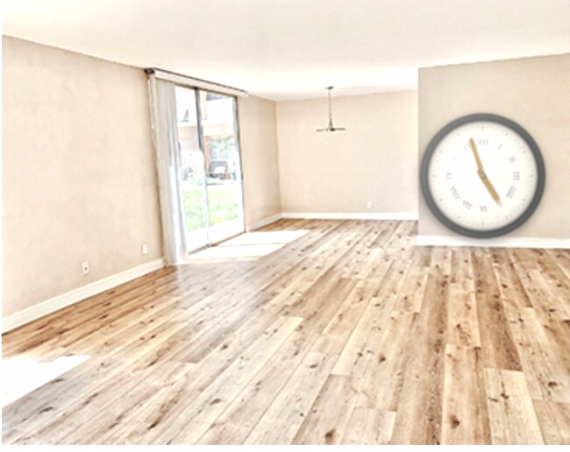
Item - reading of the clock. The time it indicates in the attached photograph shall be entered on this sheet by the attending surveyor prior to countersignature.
4:57
